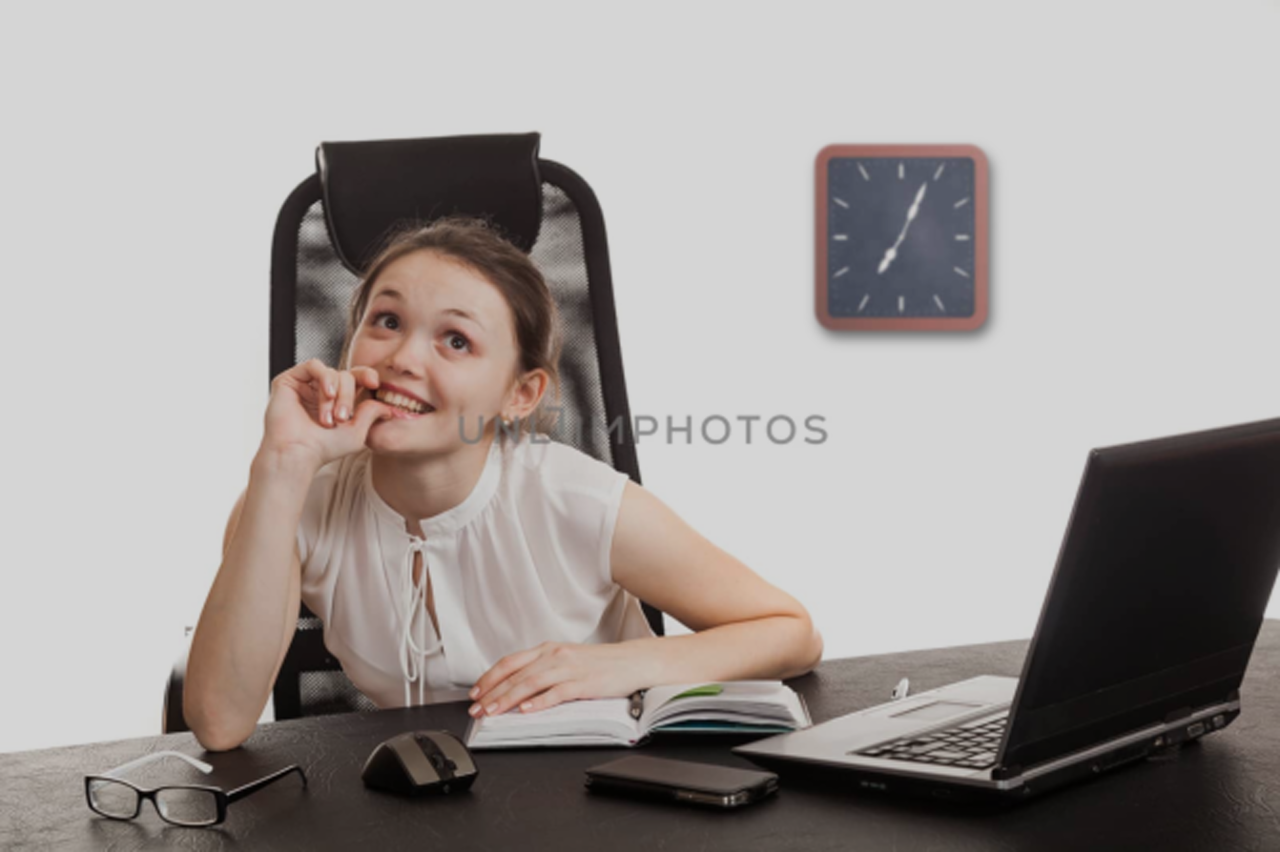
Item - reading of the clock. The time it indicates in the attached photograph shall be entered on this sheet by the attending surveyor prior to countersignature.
7:04
